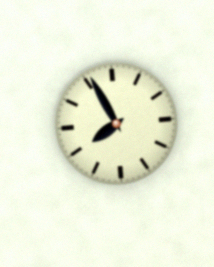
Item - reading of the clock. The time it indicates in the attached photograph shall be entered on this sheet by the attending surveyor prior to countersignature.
7:56
